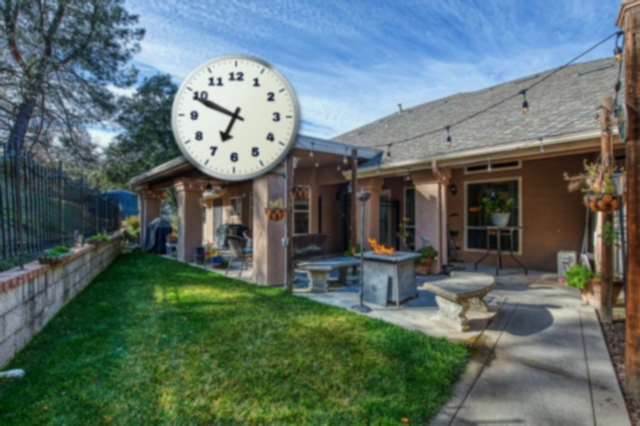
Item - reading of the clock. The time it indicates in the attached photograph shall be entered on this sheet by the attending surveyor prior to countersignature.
6:49
